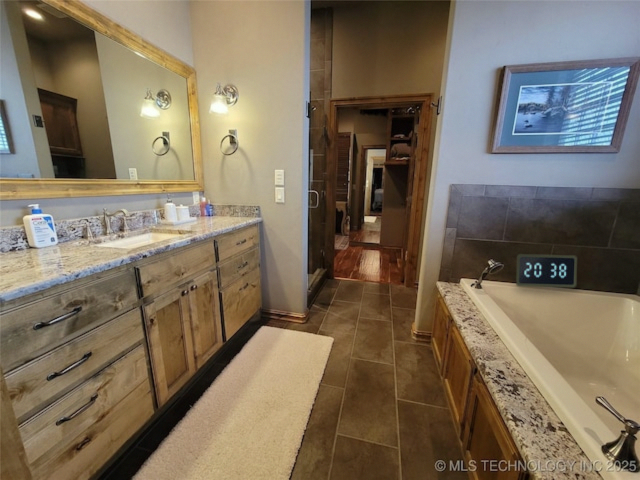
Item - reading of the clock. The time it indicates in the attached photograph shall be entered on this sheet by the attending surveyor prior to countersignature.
20:38
